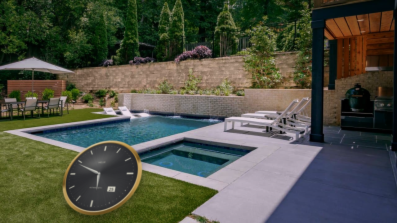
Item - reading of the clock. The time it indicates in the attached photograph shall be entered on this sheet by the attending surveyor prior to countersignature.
5:49
